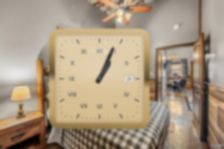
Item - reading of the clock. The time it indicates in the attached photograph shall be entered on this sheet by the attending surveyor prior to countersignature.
1:04
